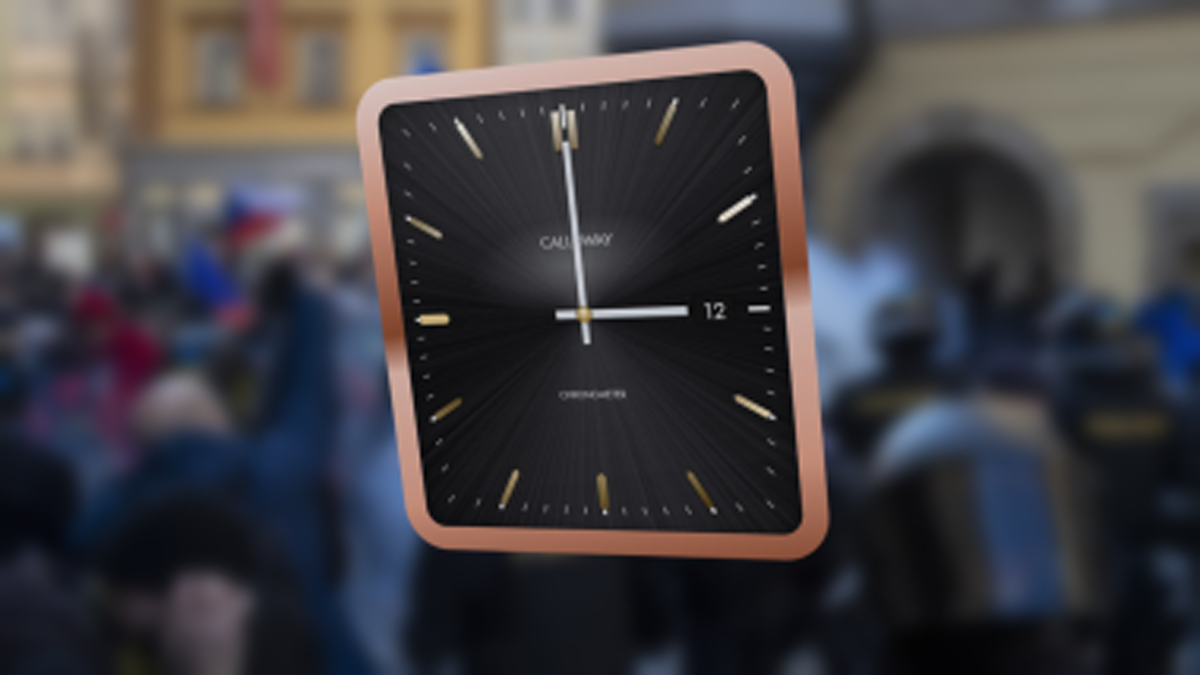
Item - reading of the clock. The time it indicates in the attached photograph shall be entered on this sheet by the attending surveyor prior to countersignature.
3:00
